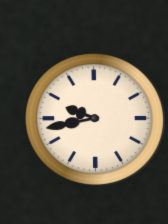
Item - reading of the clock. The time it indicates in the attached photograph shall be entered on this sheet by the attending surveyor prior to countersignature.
9:43
